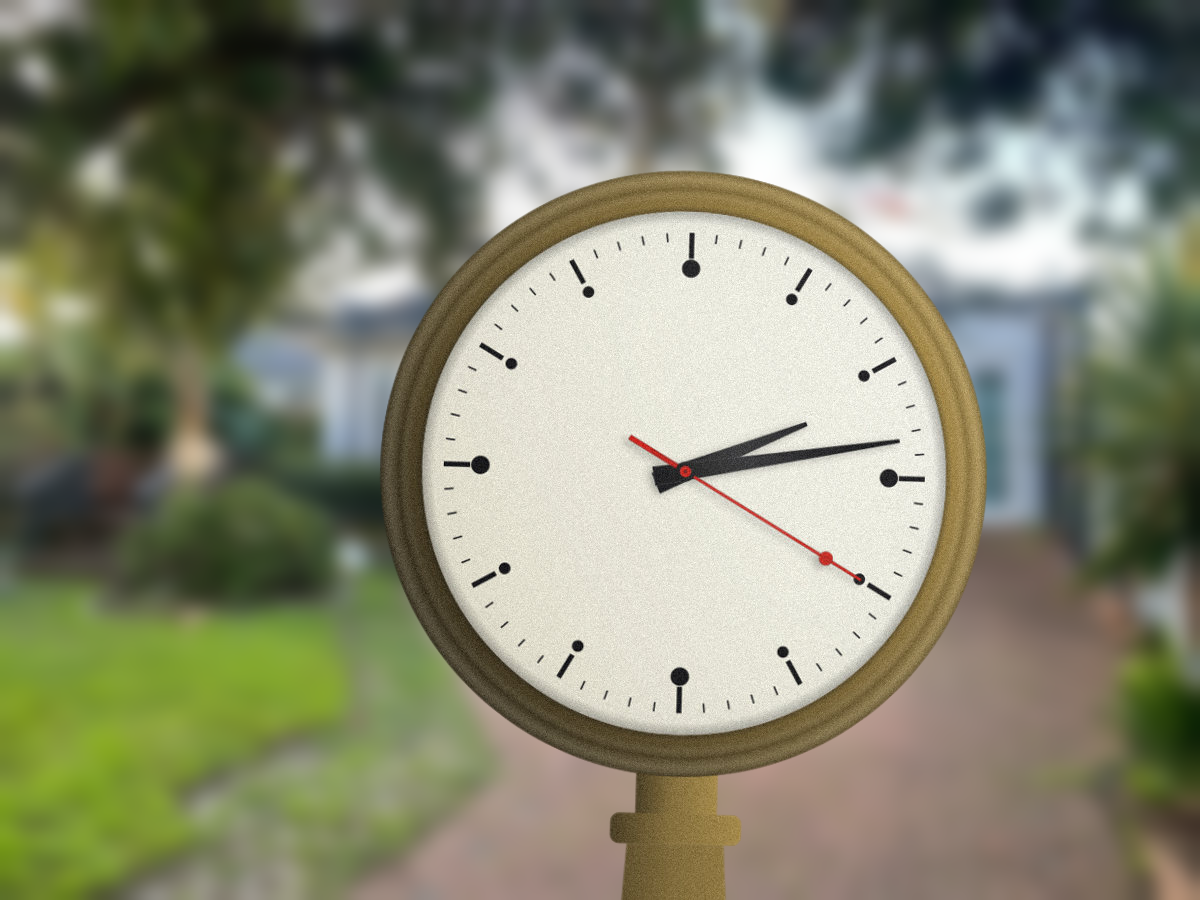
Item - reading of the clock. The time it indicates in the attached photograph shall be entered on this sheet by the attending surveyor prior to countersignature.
2:13:20
